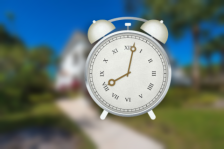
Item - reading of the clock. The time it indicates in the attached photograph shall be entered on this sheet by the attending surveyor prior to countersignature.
8:02
